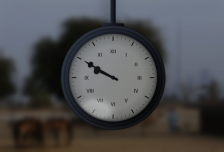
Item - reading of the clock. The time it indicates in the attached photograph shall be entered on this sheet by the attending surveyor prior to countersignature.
9:50
